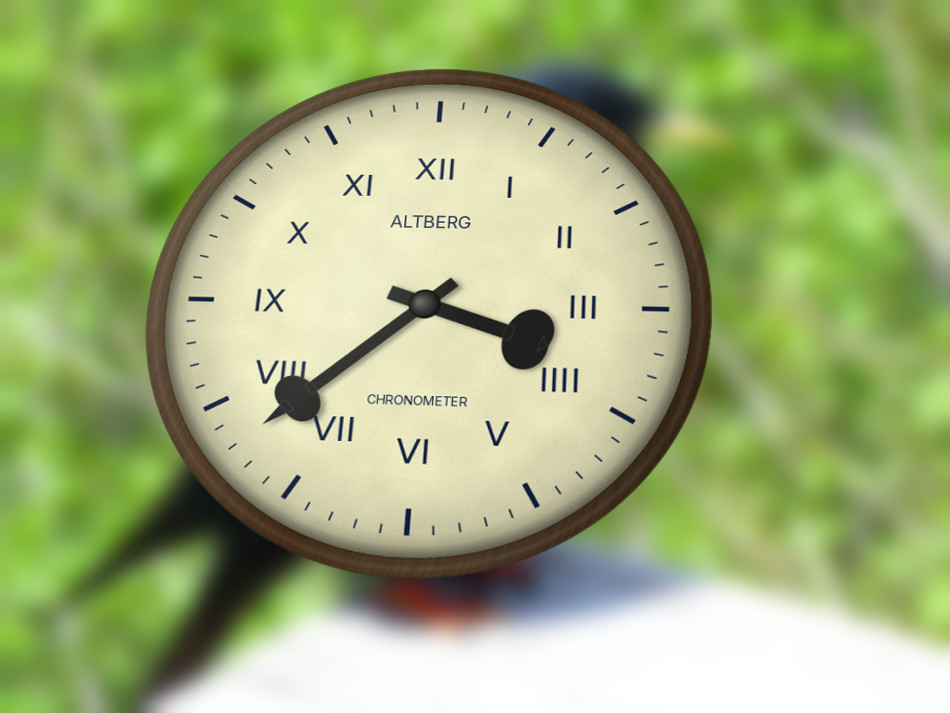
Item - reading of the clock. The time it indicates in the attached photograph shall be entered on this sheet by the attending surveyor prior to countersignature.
3:38
